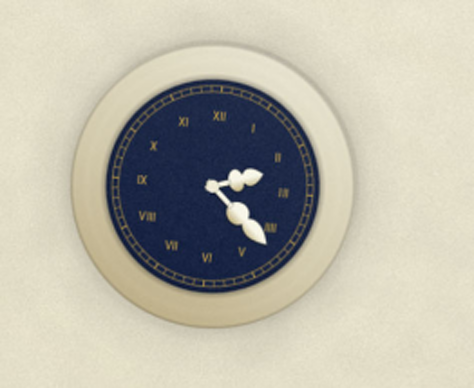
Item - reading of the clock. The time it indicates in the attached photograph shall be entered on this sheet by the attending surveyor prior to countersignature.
2:22
